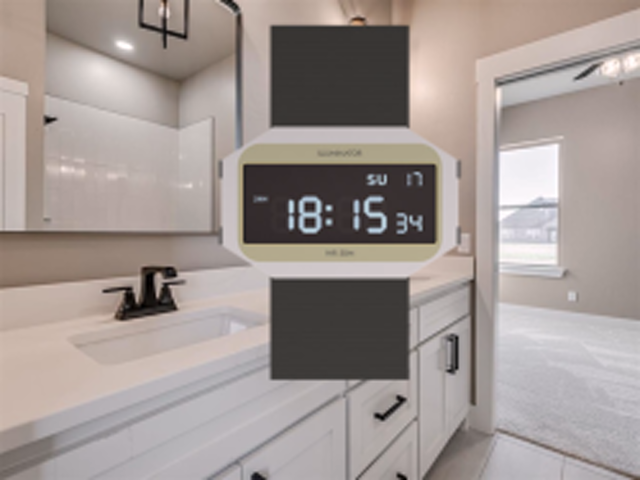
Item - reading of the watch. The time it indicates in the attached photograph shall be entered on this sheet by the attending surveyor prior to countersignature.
18:15:34
